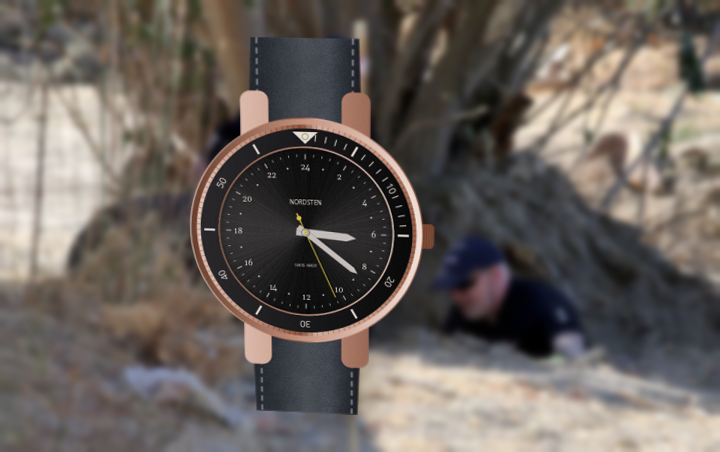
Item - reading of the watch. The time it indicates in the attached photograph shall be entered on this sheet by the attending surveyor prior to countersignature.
6:21:26
